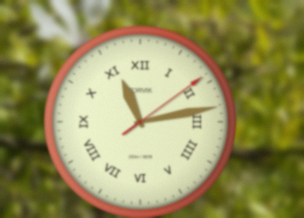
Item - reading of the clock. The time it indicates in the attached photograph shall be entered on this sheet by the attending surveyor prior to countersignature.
11:13:09
